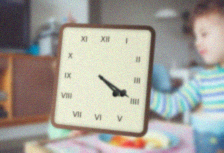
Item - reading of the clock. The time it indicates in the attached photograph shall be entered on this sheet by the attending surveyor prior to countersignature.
4:20
